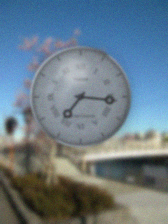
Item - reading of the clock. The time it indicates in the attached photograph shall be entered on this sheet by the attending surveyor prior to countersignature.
7:16
